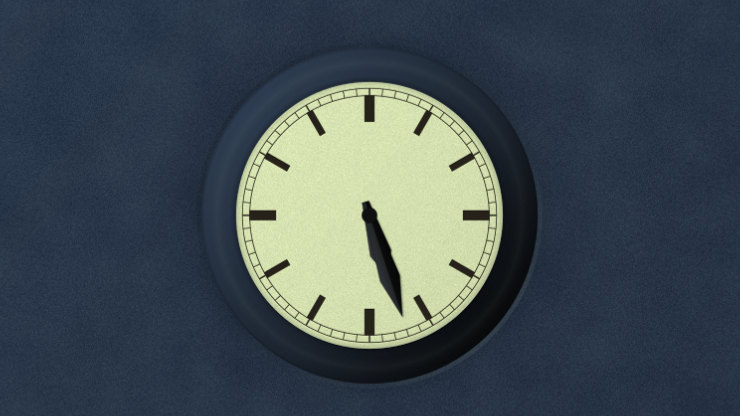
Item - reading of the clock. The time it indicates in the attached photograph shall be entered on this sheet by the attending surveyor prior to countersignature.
5:27
